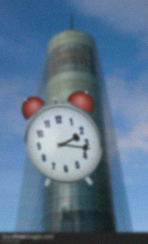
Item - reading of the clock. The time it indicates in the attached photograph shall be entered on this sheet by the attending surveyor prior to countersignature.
2:17
